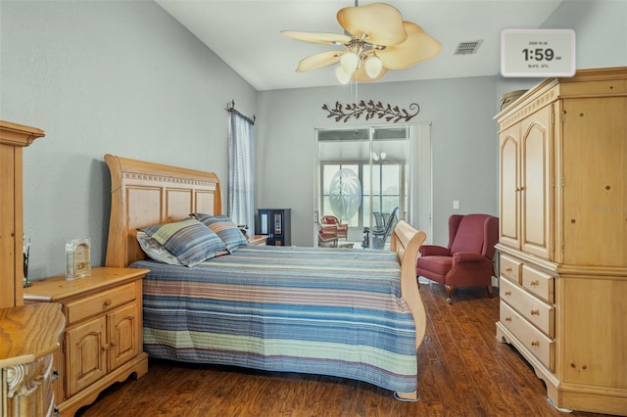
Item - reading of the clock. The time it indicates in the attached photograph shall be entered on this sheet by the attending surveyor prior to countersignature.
1:59
